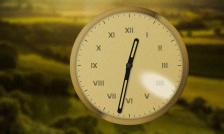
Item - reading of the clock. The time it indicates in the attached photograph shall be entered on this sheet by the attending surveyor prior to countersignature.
12:32
